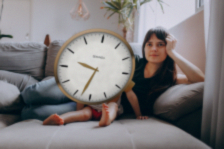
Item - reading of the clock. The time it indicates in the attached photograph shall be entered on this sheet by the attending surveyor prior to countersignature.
9:33
